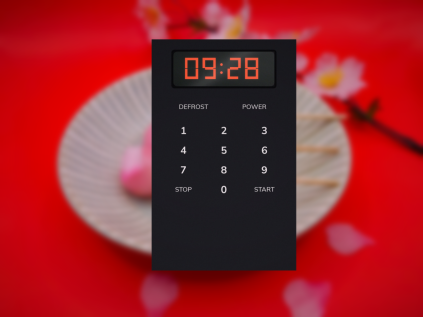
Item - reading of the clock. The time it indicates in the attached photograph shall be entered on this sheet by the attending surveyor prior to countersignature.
9:28
